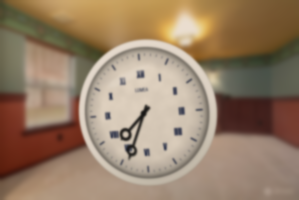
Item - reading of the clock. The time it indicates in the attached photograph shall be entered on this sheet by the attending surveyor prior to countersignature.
7:34
